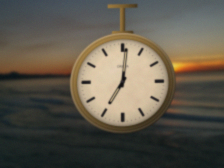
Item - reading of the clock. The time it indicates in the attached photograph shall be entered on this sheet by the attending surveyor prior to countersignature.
7:01
